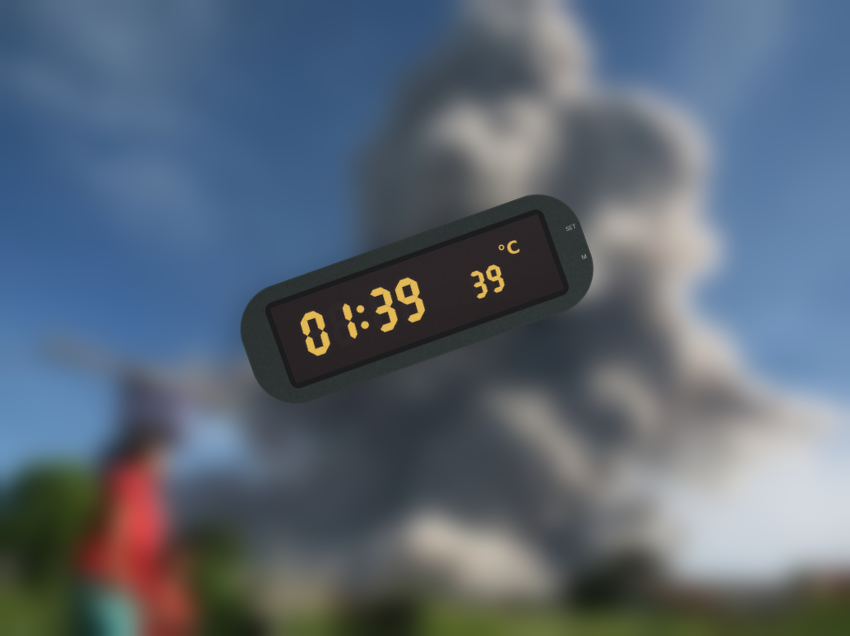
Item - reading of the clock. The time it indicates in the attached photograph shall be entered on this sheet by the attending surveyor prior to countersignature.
1:39
